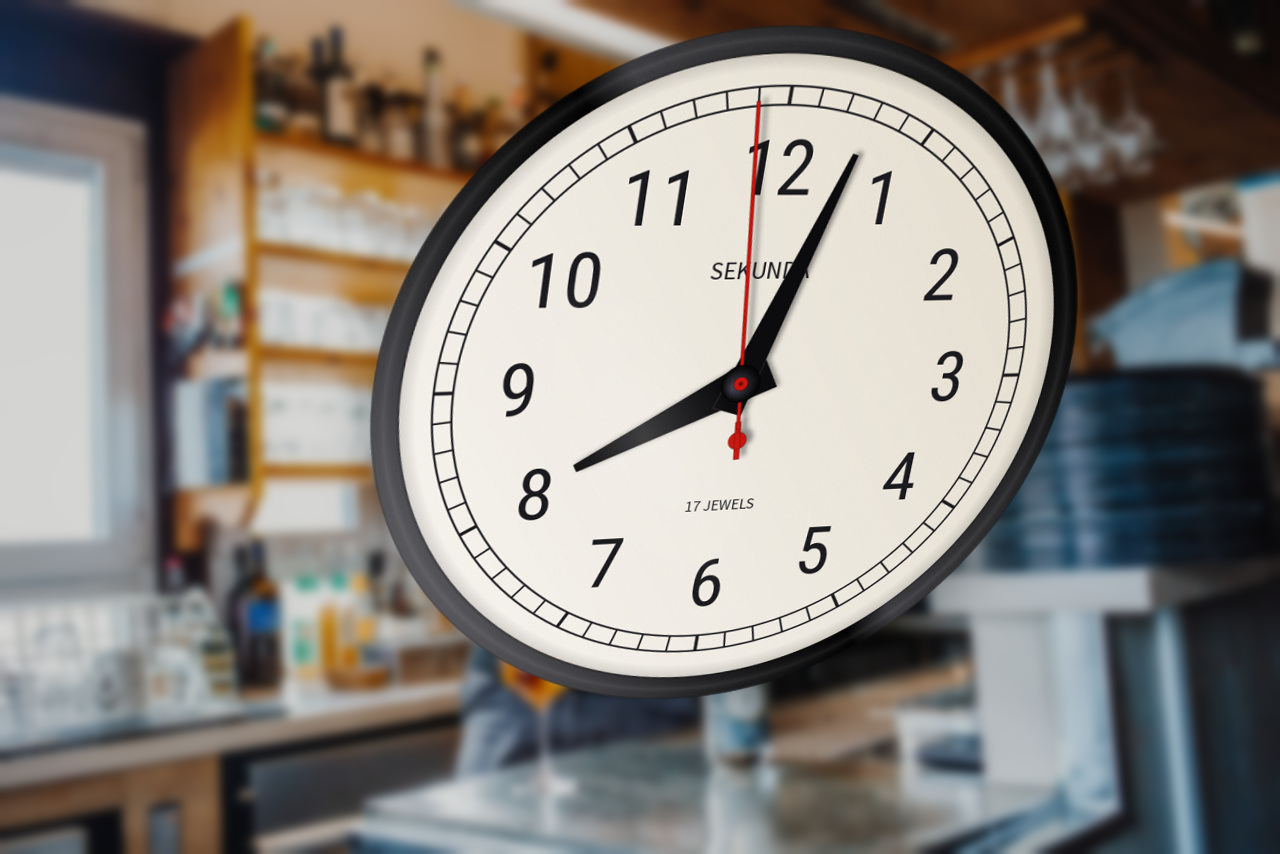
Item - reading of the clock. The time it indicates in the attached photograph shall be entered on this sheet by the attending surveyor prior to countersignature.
8:02:59
